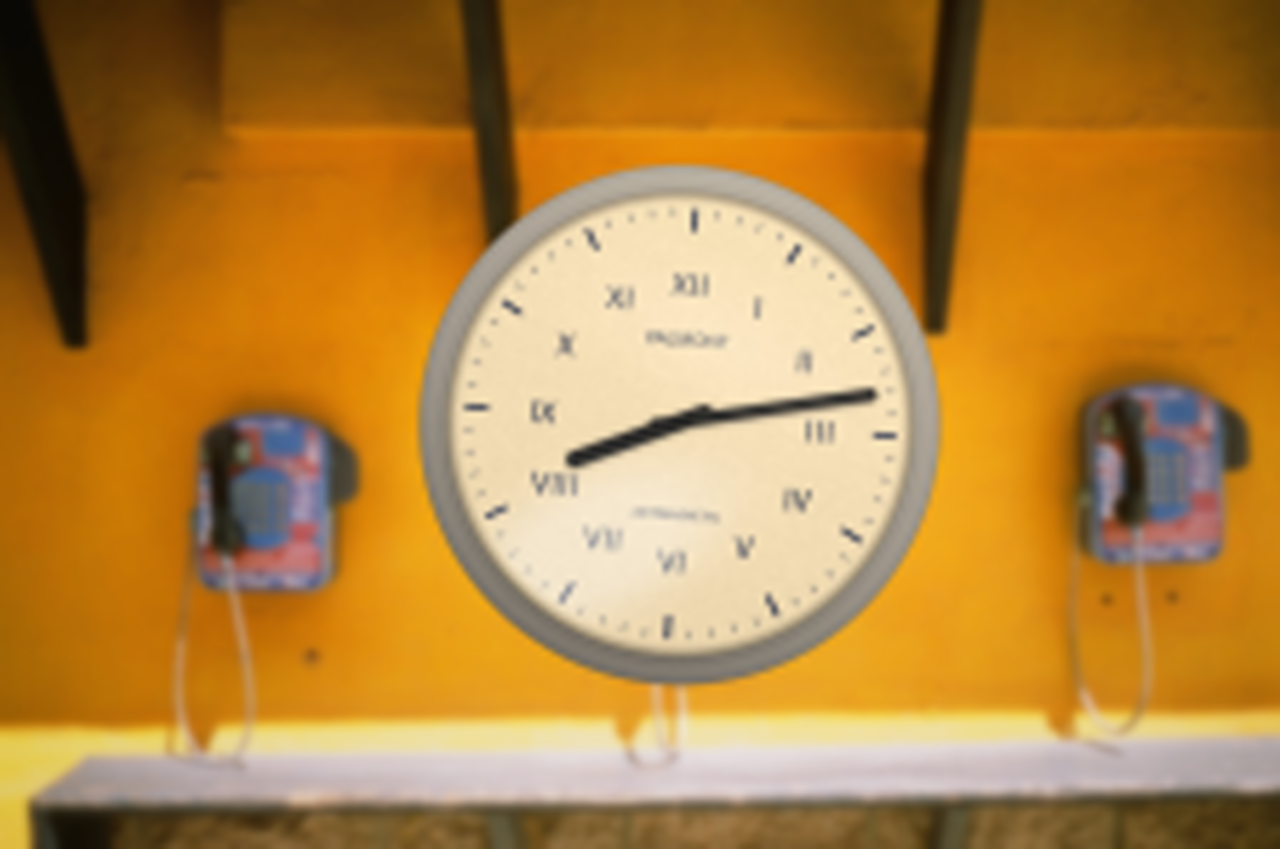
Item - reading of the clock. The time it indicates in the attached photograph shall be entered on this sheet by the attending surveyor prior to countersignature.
8:13
